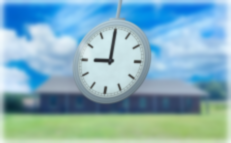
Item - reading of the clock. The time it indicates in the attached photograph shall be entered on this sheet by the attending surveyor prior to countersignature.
9:00
